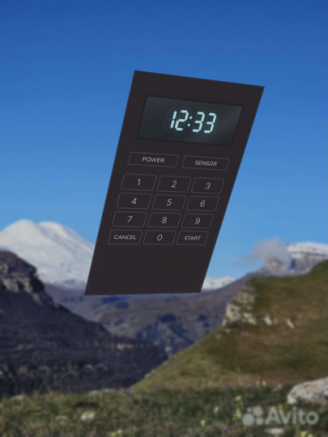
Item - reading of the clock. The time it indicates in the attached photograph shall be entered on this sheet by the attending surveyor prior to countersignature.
12:33
